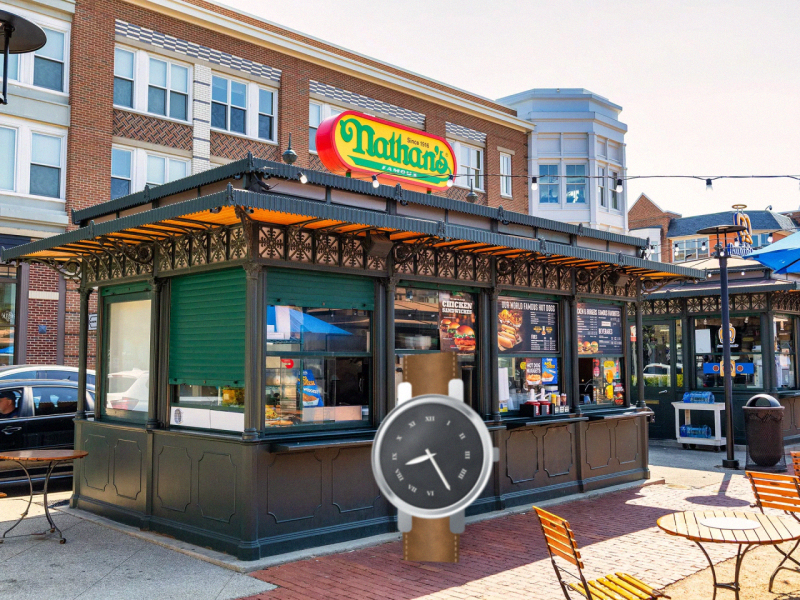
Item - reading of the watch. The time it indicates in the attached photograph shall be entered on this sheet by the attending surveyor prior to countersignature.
8:25
